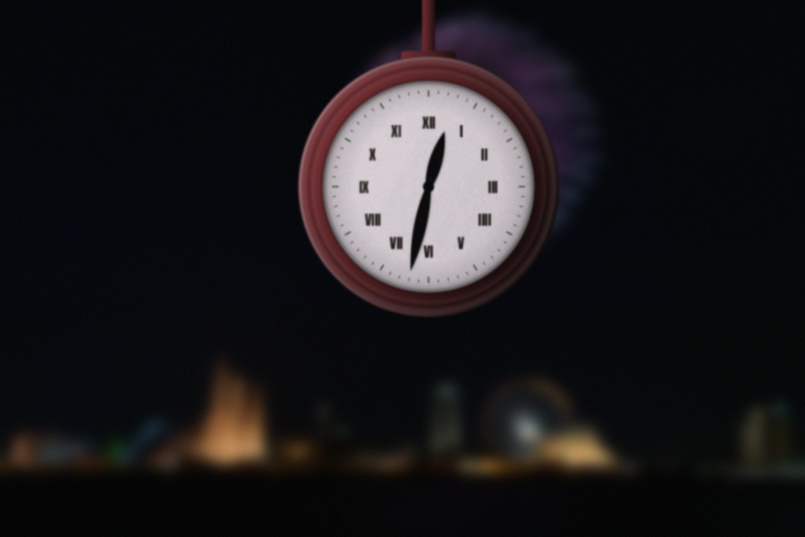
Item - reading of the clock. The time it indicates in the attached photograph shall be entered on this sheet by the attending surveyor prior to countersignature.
12:32
